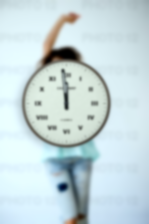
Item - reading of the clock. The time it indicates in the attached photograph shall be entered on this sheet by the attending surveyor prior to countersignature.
11:59
